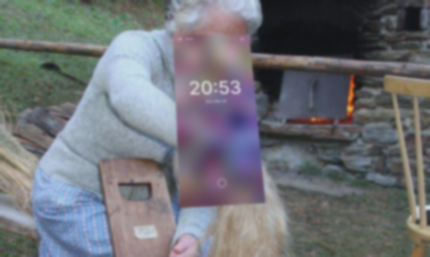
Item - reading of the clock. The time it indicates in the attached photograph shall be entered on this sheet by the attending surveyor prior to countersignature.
20:53
